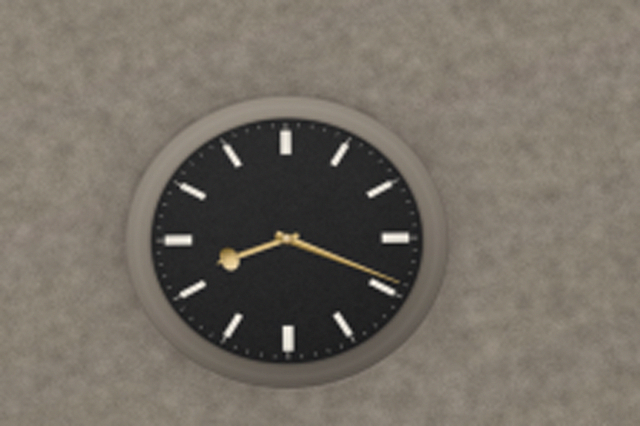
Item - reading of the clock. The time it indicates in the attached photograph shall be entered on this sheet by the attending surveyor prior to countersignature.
8:19
